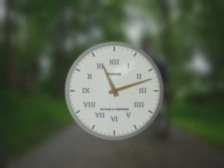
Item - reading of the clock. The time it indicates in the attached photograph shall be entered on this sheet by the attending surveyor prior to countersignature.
11:12
